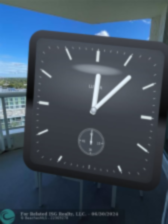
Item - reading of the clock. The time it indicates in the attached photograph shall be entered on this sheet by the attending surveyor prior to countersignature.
12:07
